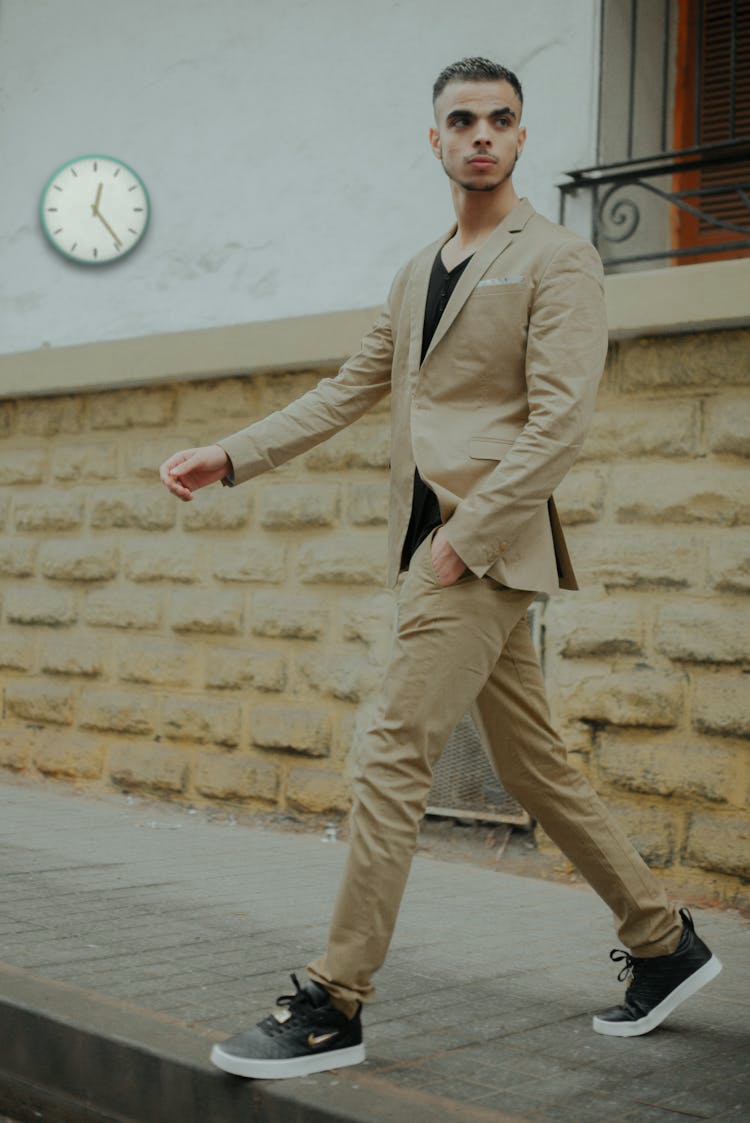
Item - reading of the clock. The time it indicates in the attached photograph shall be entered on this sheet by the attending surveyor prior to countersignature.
12:24
